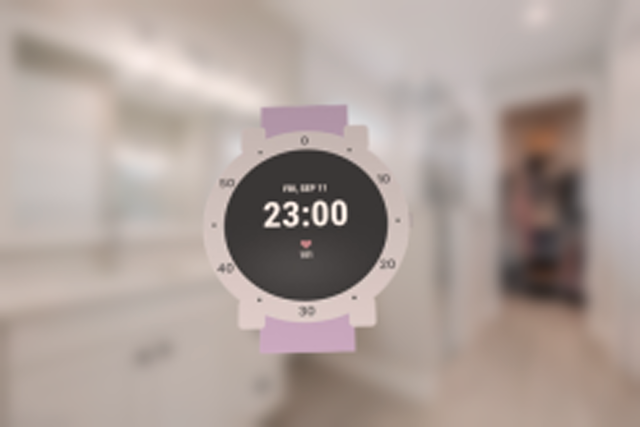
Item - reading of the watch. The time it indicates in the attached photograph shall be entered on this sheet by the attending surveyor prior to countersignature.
23:00
